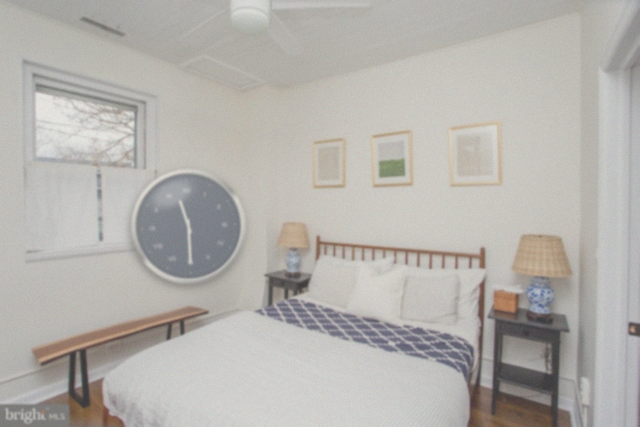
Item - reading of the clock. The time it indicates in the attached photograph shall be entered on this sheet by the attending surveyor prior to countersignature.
11:30
